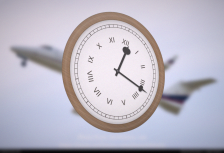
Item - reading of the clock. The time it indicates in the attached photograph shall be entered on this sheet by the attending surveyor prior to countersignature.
12:17
